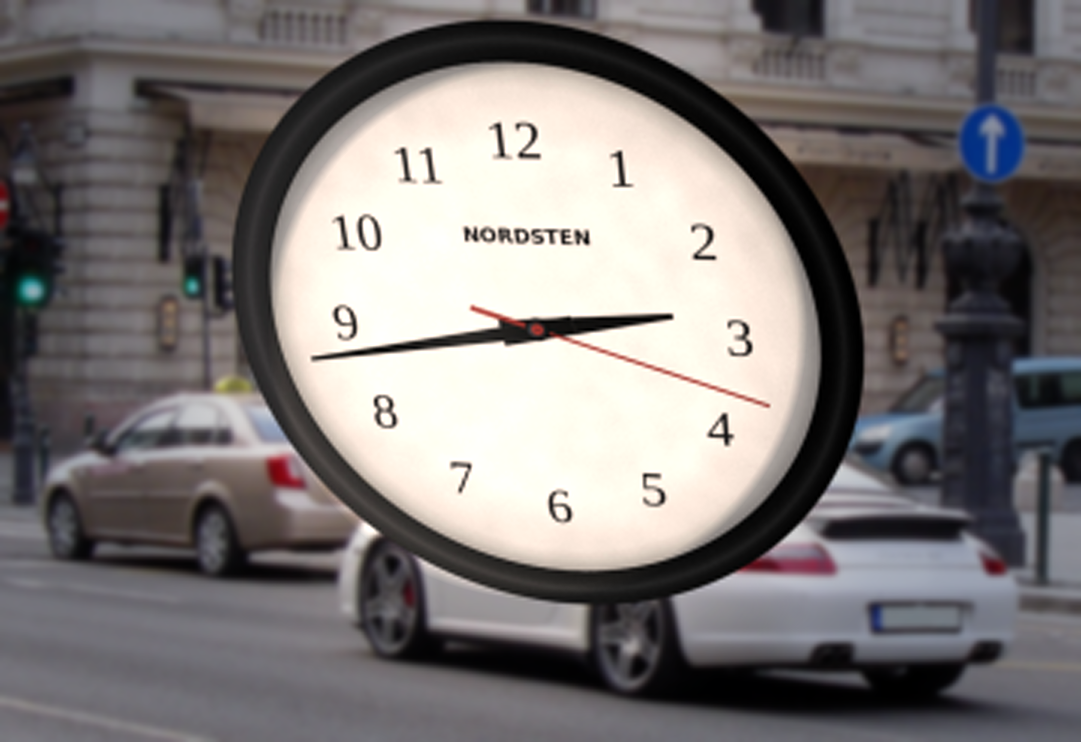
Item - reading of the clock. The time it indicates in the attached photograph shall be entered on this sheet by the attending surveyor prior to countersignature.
2:43:18
